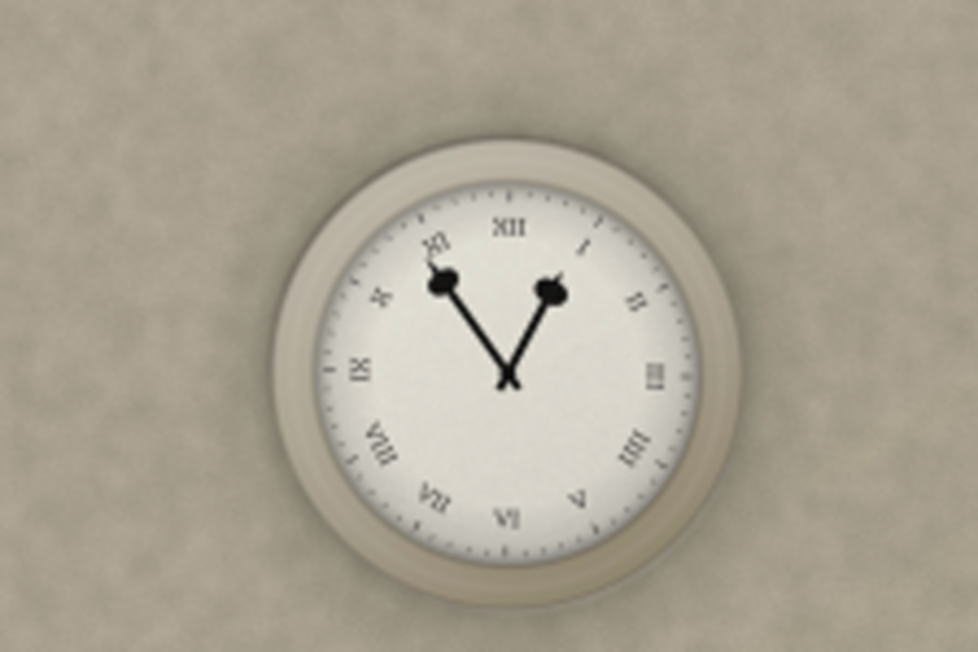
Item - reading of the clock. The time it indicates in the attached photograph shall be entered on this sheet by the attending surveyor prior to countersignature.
12:54
